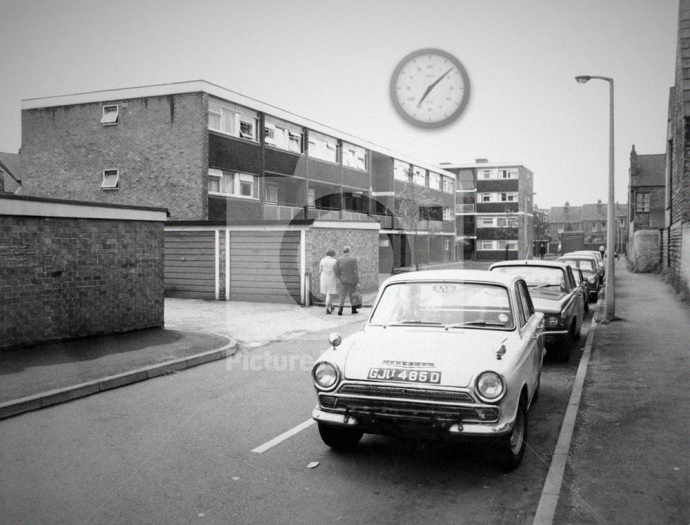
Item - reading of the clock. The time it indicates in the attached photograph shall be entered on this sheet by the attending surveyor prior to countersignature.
7:08
